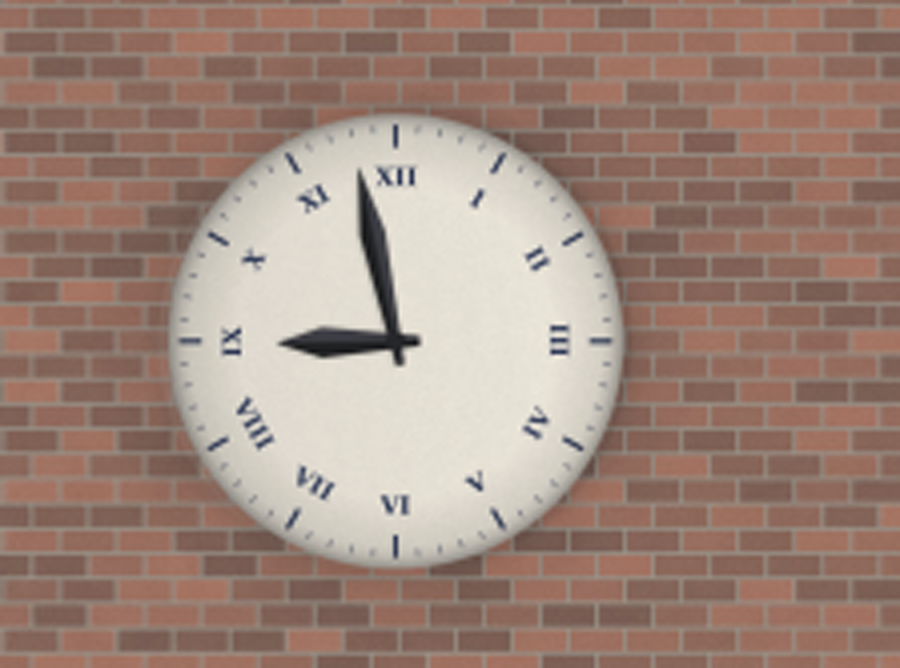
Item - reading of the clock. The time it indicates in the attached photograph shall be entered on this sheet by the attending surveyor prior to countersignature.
8:58
